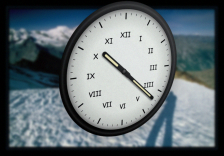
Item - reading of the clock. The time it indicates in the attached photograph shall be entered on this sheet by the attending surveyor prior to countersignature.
10:22
